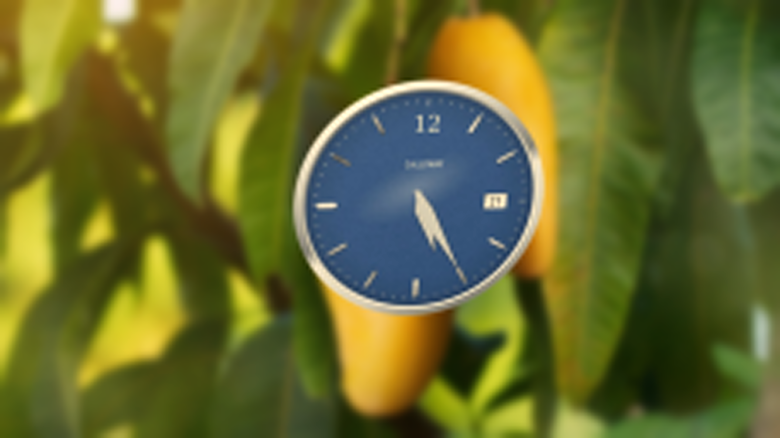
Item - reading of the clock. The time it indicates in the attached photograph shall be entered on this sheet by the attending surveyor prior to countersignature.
5:25
